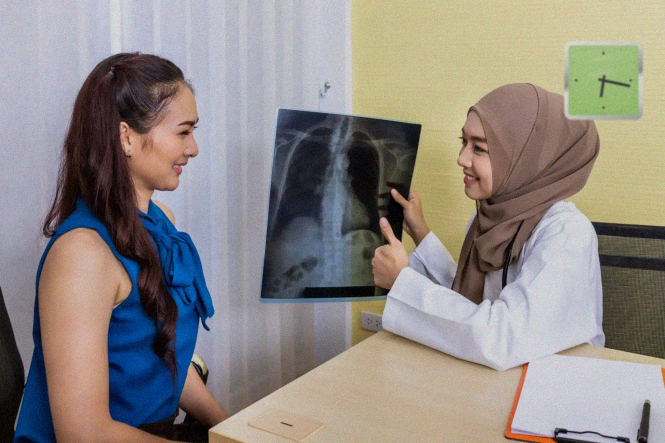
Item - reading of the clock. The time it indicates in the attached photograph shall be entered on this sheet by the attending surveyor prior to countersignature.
6:17
